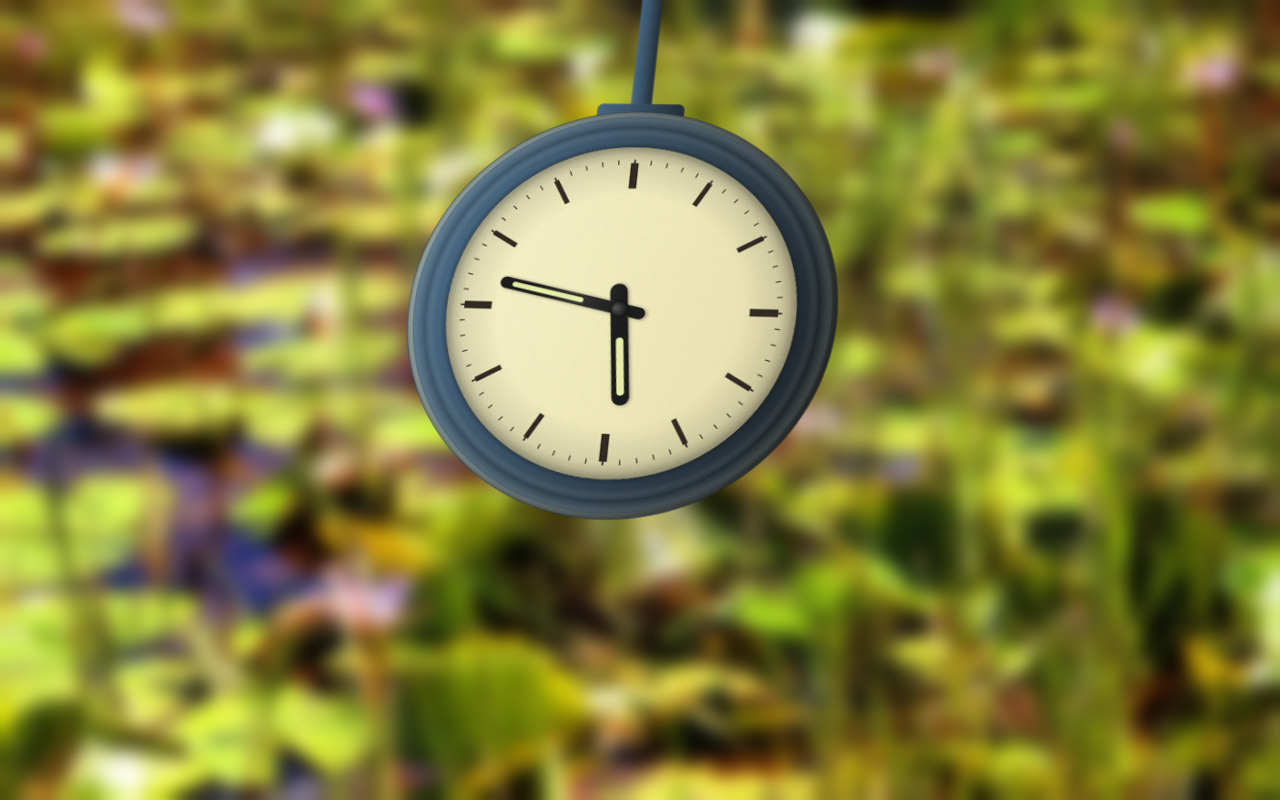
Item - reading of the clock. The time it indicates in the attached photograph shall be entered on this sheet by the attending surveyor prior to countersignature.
5:47
